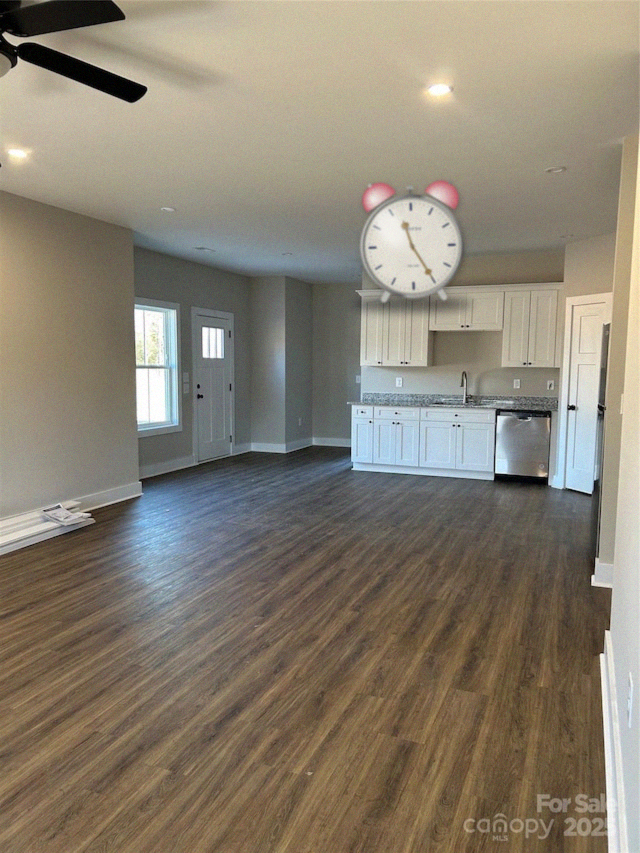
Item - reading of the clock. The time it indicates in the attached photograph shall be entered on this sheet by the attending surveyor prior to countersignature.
11:25
